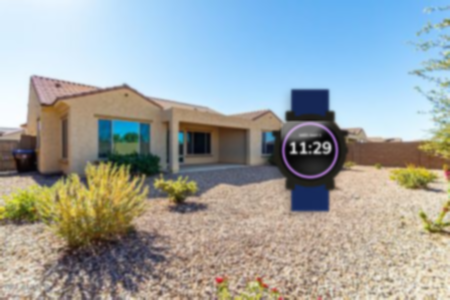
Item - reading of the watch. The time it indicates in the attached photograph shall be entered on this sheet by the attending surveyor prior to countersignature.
11:29
